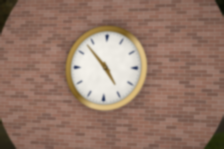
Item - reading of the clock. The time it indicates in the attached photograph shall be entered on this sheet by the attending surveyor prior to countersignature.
4:53
